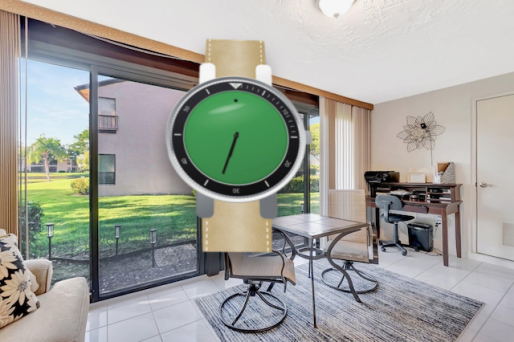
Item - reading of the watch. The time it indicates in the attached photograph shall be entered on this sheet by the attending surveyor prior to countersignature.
6:33
